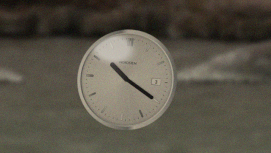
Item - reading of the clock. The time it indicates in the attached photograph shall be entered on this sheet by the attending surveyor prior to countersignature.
10:20
